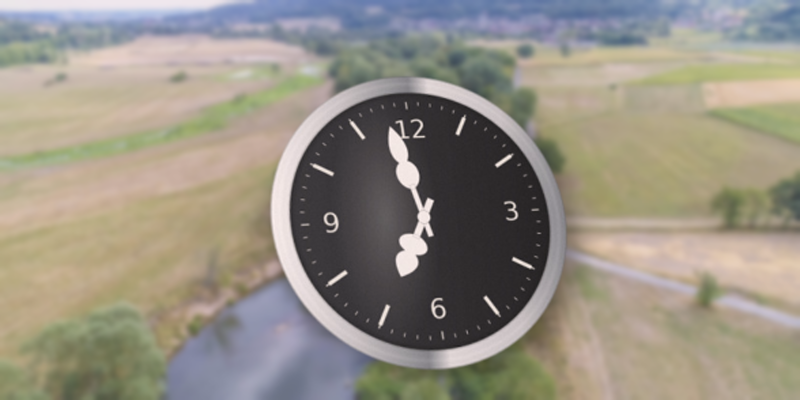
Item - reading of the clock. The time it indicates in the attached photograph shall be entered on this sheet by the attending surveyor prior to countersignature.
6:58
